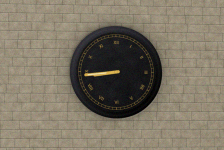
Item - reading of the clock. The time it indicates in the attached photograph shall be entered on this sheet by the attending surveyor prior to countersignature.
8:44
